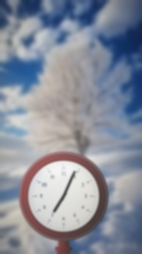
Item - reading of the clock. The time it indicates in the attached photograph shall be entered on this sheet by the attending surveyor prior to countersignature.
7:04
